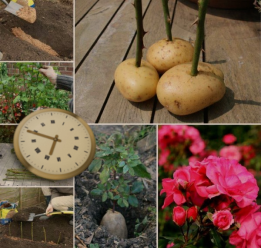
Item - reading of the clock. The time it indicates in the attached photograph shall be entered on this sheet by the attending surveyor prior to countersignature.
6:49
